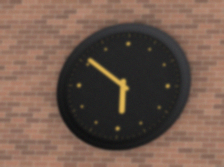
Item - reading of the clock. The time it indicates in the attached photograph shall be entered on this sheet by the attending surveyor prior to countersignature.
5:51
